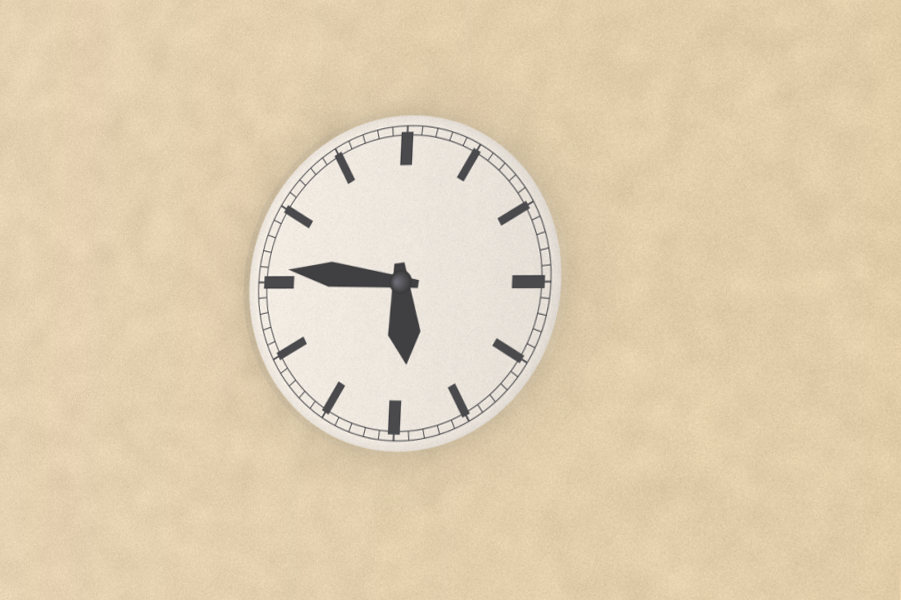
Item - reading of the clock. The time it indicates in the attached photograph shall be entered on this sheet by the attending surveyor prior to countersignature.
5:46
